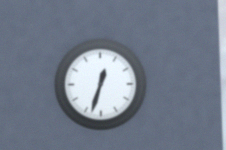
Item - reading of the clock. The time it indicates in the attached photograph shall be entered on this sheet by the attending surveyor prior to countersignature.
12:33
